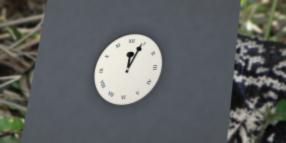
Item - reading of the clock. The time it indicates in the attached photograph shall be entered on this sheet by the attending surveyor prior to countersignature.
12:04
